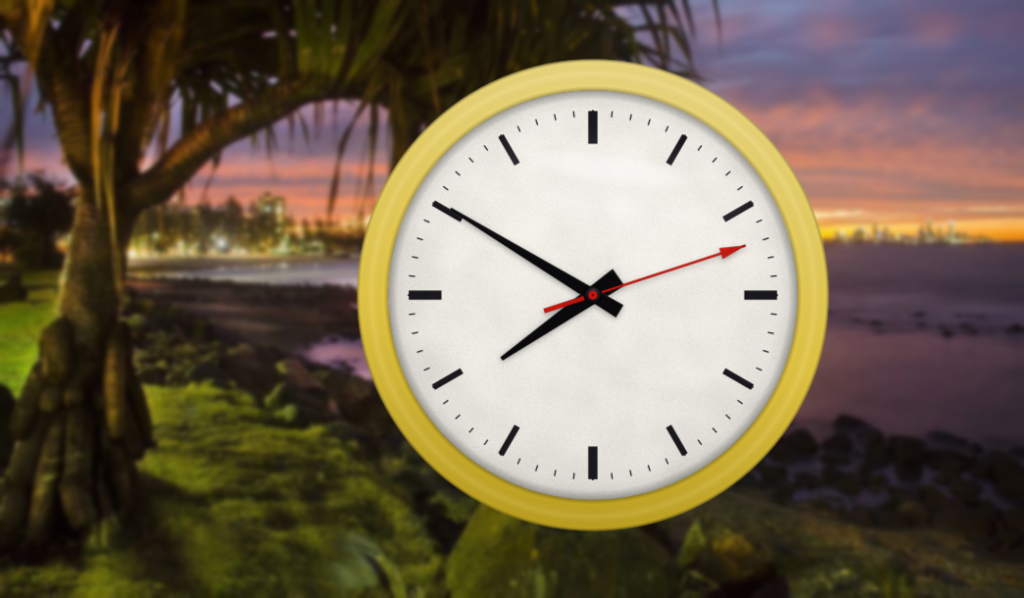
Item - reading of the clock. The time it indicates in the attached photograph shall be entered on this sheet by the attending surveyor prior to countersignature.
7:50:12
